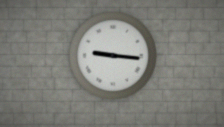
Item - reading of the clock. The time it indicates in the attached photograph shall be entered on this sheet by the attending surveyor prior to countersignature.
9:16
